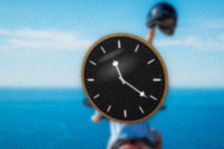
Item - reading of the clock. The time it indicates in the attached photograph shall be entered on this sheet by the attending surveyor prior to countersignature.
11:21
